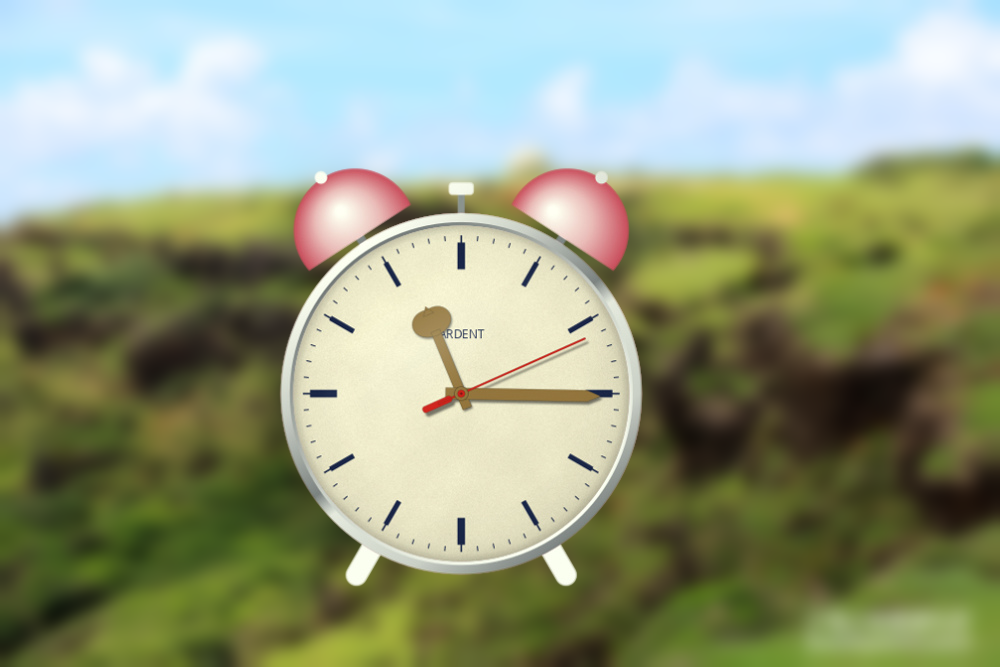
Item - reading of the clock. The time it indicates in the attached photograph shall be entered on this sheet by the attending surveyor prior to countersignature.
11:15:11
